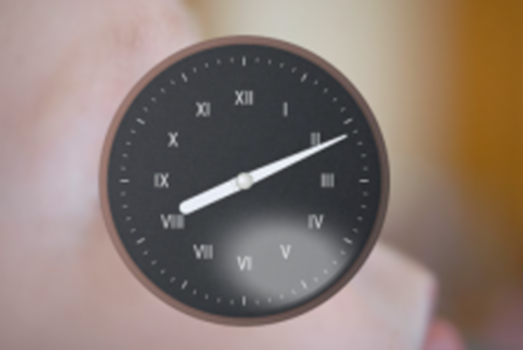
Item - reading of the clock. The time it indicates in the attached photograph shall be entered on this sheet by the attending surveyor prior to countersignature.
8:11
